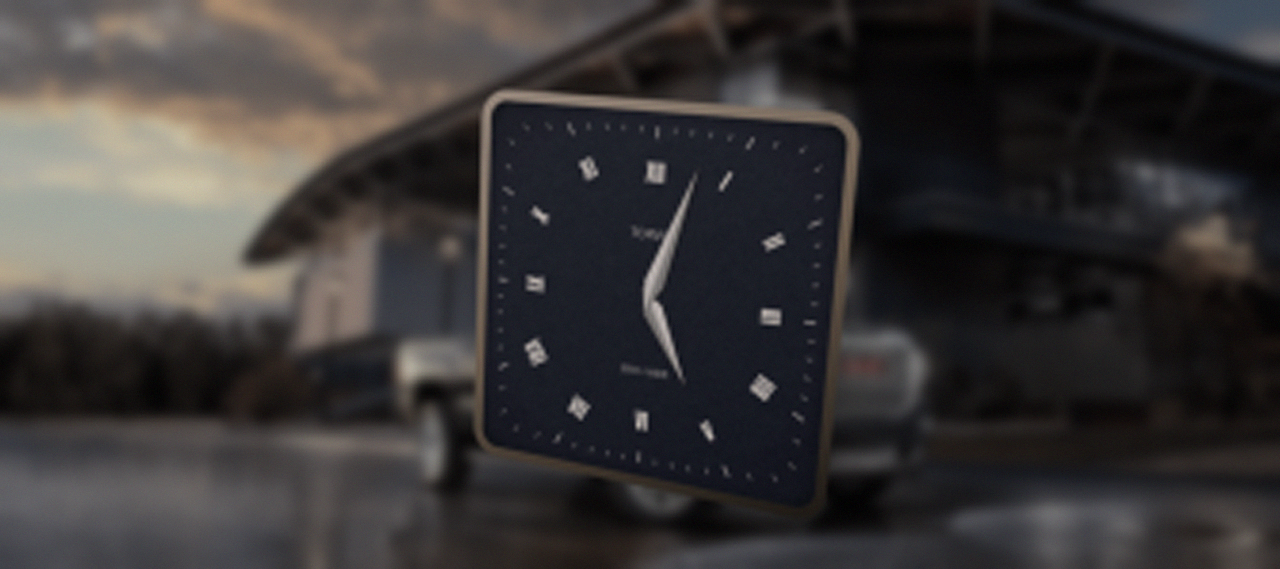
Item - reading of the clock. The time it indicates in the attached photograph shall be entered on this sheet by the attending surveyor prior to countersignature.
5:03
